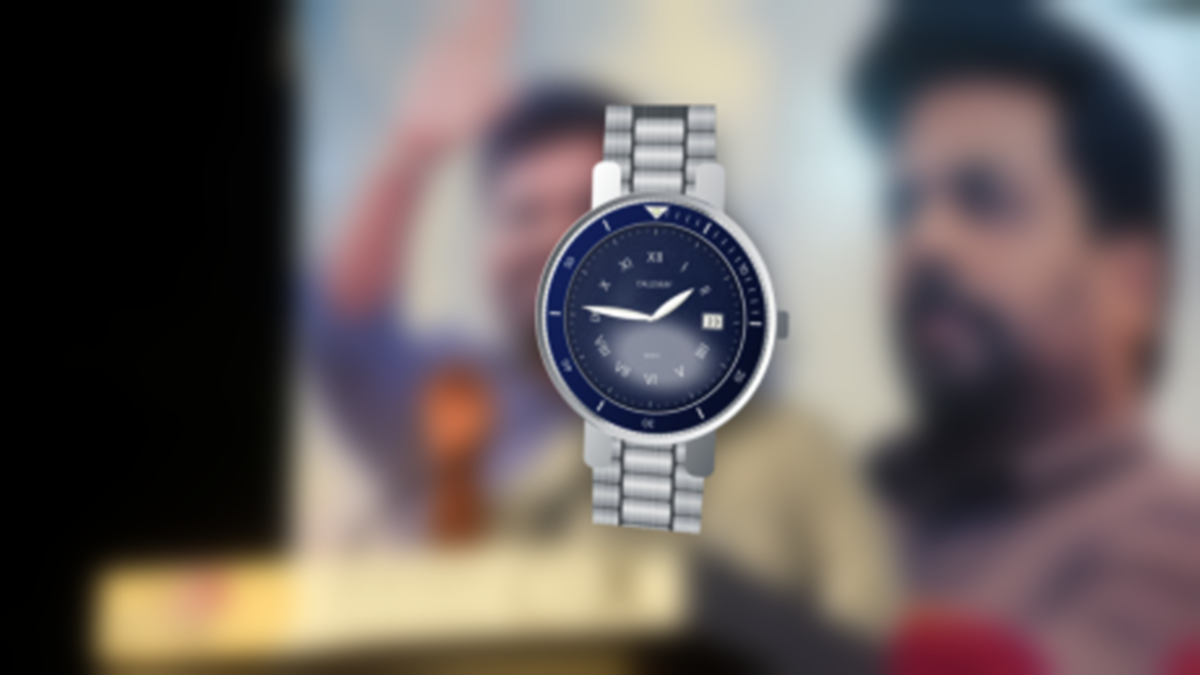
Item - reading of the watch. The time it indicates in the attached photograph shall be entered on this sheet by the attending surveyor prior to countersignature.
1:46
